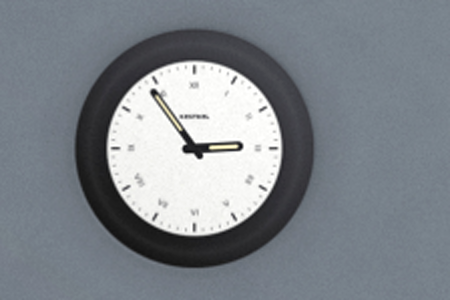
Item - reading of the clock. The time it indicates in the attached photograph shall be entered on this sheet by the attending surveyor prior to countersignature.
2:54
